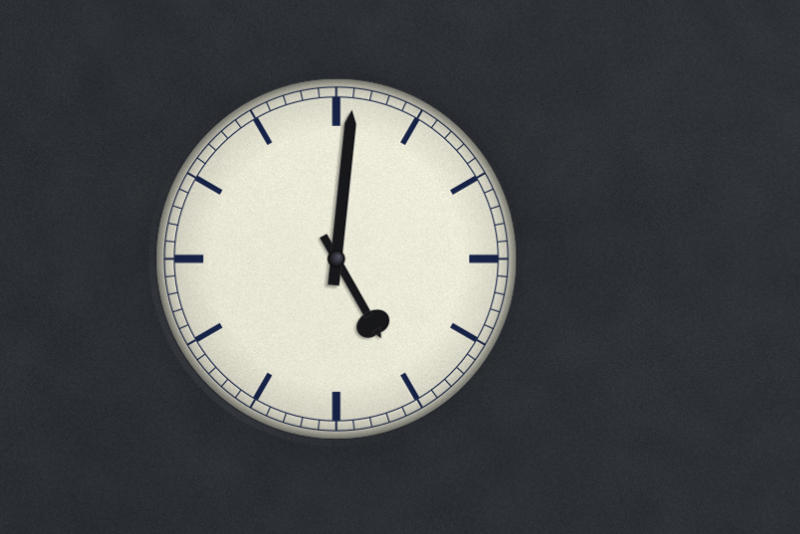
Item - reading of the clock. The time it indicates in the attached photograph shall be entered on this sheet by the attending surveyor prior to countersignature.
5:01
